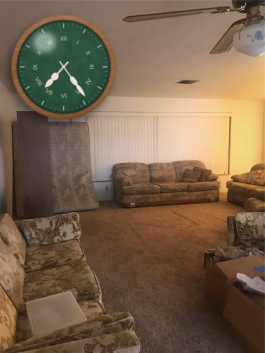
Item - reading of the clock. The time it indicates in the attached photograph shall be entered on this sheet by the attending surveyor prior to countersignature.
7:24
